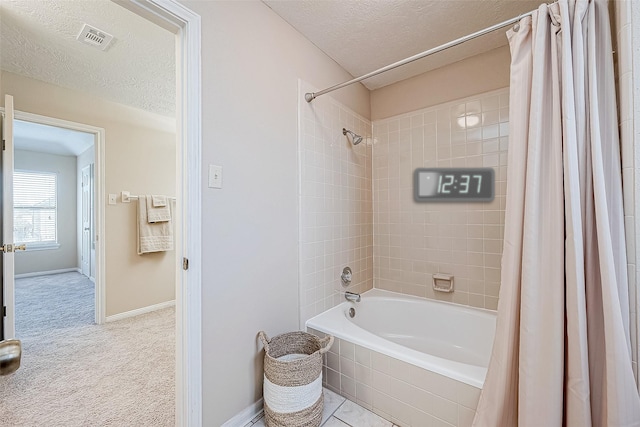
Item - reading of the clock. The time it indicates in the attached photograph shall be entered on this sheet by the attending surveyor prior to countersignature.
12:37
